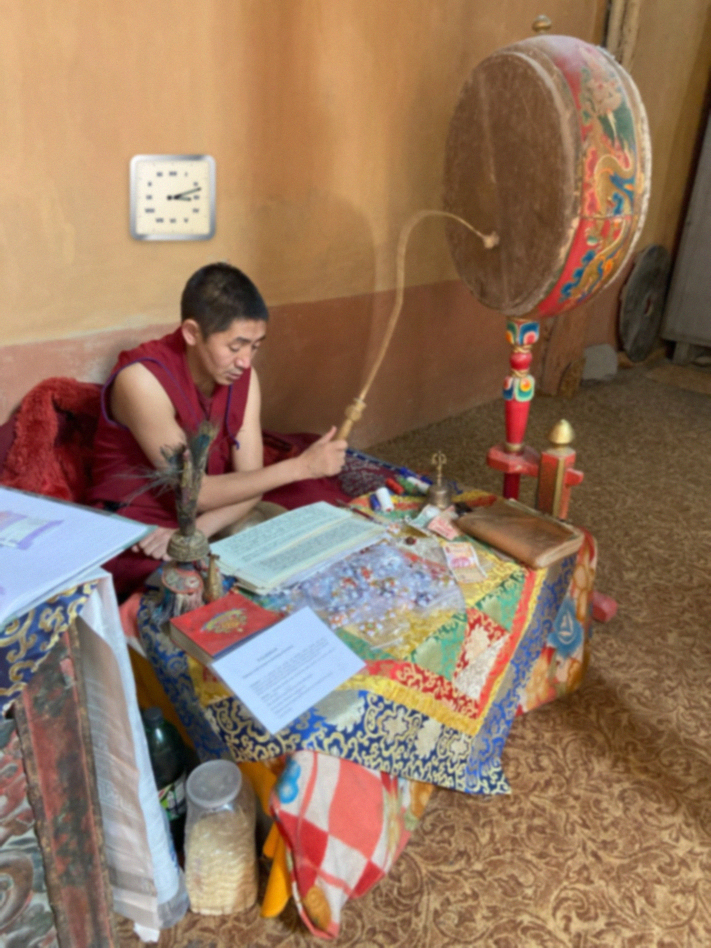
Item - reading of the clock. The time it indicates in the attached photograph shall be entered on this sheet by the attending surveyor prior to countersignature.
3:12
